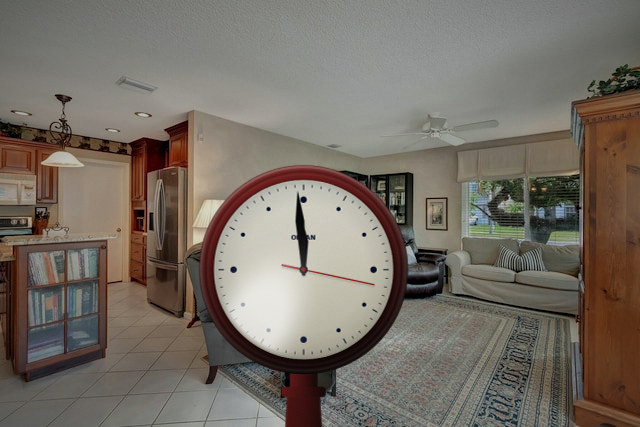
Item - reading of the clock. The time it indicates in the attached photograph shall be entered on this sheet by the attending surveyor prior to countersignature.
11:59:17
